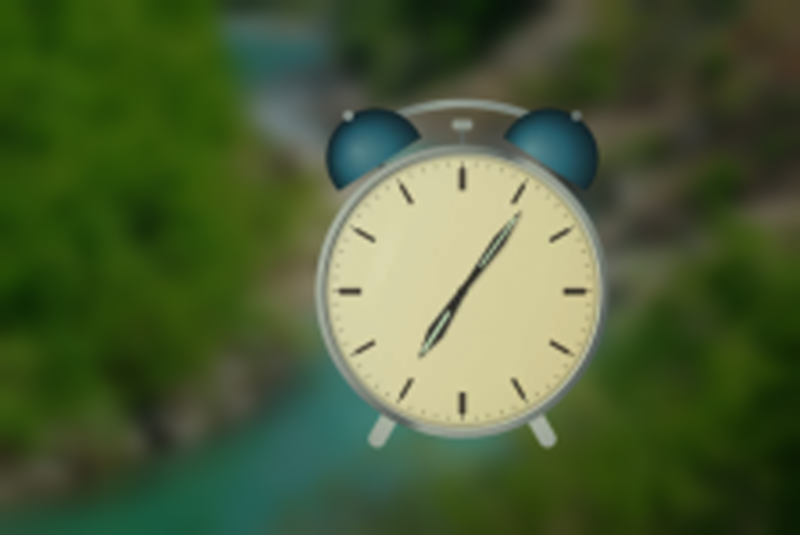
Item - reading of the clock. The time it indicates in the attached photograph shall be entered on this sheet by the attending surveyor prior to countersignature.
7:06
